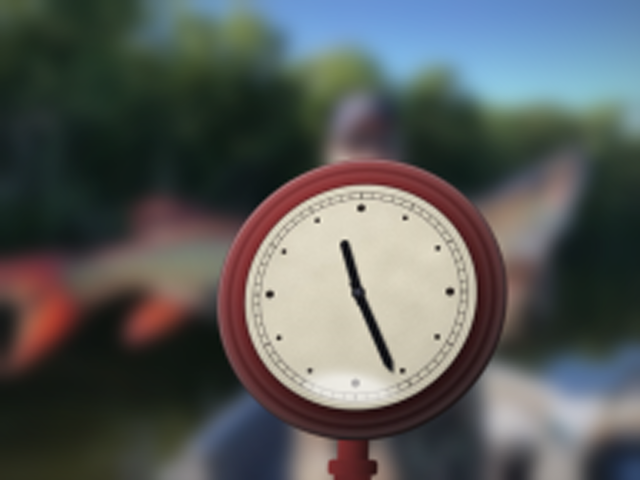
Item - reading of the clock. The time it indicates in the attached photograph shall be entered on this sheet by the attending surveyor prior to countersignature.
11:26
